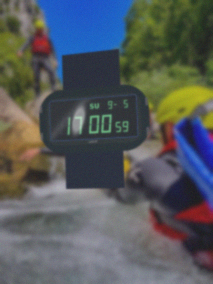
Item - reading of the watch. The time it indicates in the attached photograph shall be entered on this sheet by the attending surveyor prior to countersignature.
17:00
